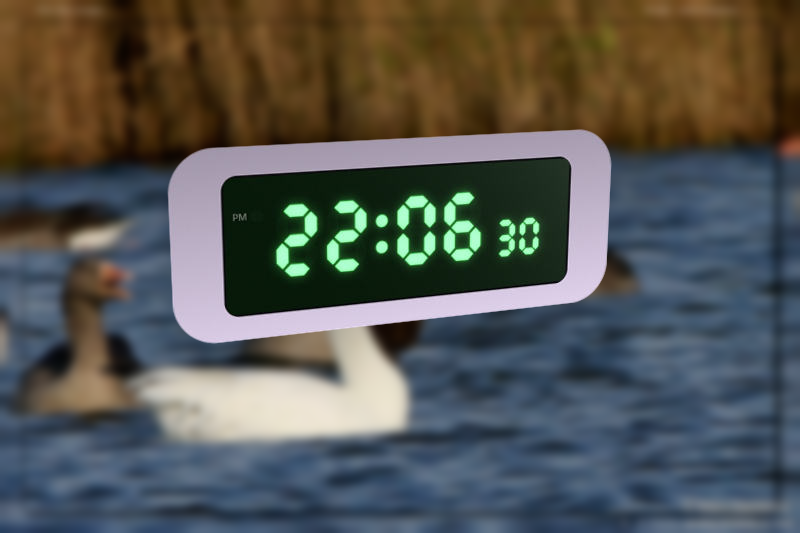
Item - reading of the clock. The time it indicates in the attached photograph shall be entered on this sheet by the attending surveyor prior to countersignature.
22:06:30
